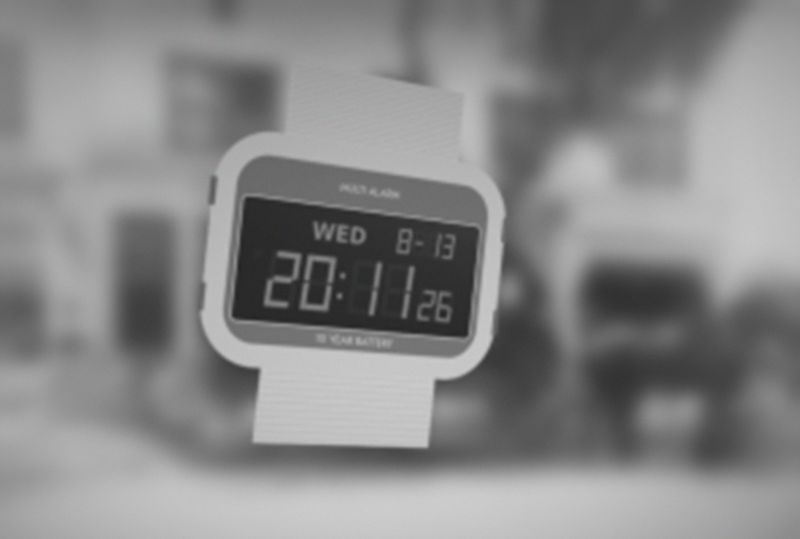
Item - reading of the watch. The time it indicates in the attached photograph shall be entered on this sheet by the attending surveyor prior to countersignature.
20:11:26
